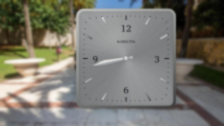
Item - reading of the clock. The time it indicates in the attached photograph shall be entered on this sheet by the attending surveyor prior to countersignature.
8:43
